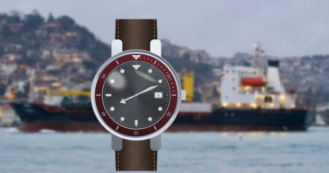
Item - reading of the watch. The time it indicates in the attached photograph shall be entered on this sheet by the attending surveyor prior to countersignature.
8:11
